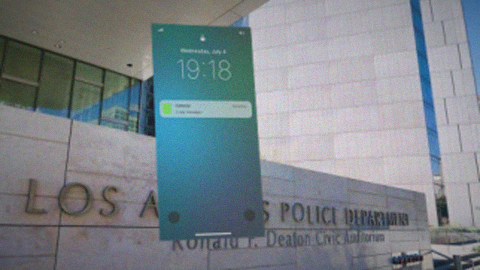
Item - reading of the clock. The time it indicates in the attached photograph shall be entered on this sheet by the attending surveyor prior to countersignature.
19:18
